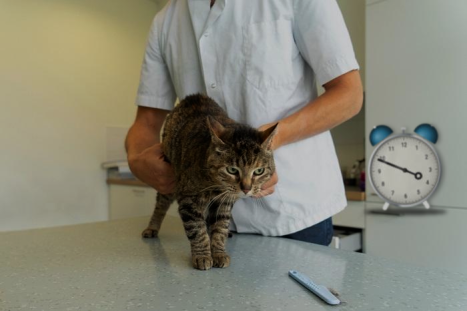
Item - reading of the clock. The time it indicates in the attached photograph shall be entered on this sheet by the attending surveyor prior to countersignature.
3:49
